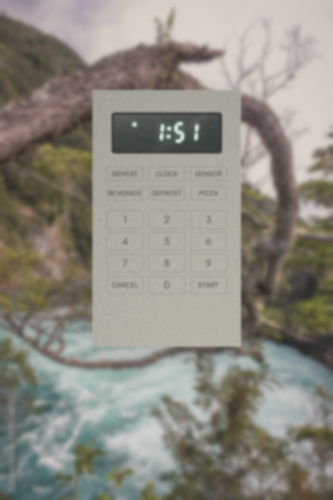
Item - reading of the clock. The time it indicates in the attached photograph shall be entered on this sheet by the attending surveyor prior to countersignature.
1:51
